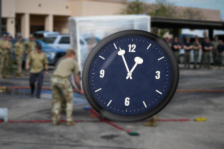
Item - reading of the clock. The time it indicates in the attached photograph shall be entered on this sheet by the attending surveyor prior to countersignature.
12:56
